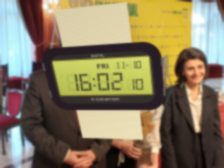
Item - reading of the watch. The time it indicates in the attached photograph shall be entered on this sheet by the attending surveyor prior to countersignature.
16:02:10
